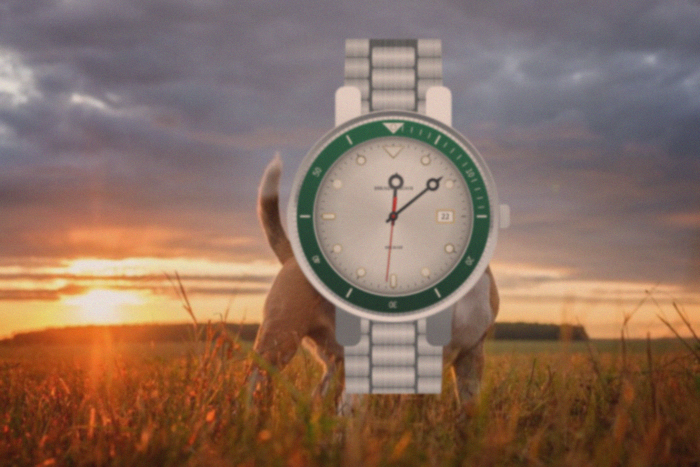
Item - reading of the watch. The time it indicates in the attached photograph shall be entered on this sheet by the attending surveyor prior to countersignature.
12:08:31
